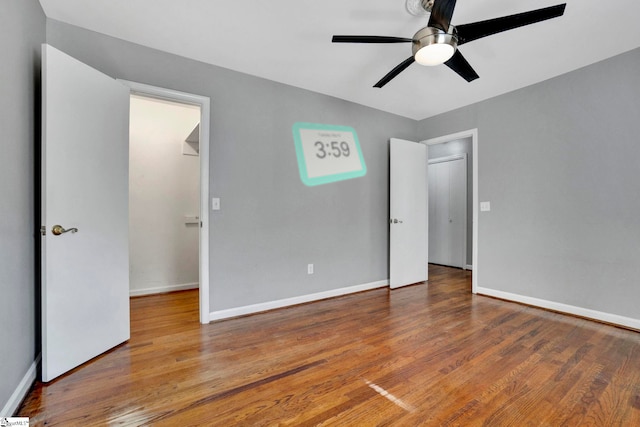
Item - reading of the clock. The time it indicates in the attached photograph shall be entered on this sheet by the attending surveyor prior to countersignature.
3:59
